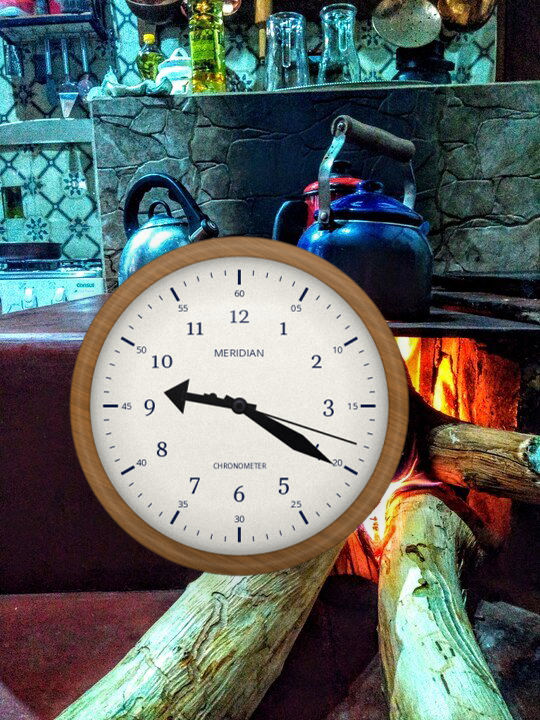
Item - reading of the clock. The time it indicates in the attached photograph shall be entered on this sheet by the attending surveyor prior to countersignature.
9:20:18
